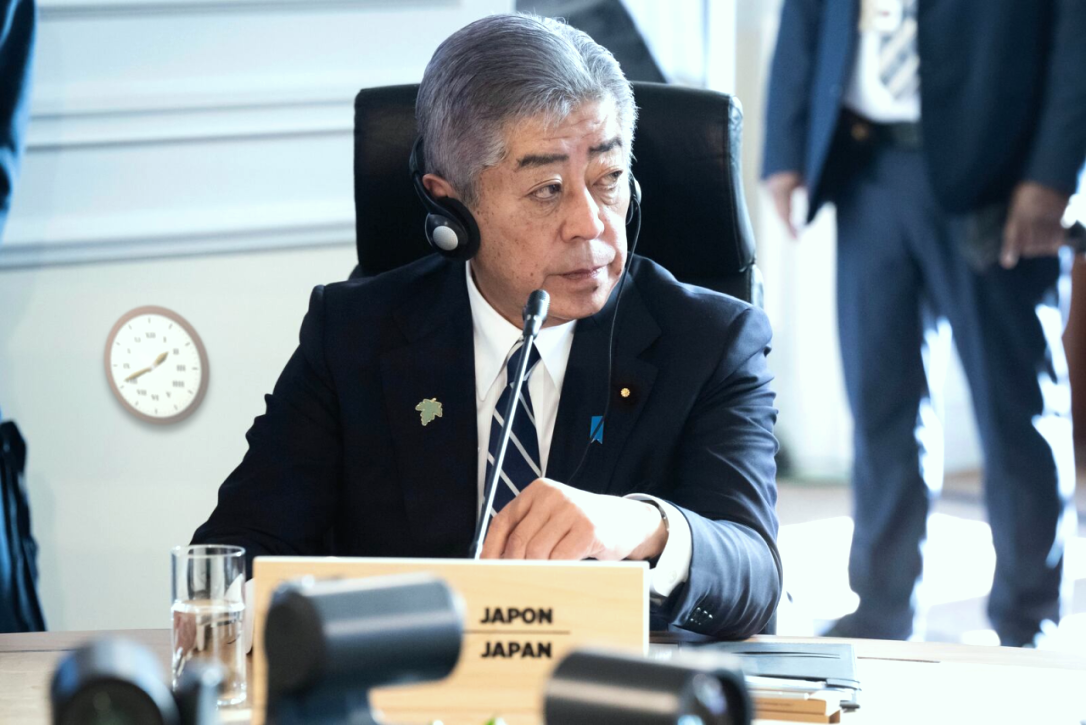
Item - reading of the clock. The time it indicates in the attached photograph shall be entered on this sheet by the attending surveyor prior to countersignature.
1:41
